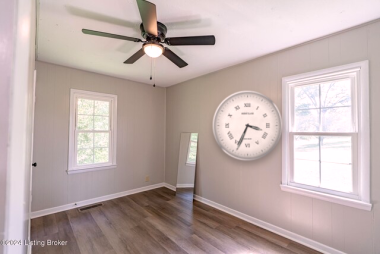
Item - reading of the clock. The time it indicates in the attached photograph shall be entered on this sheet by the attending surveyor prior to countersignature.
3:34
